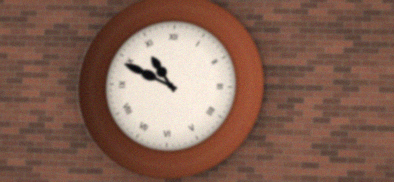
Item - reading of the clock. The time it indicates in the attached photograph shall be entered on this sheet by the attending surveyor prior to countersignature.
10:49
